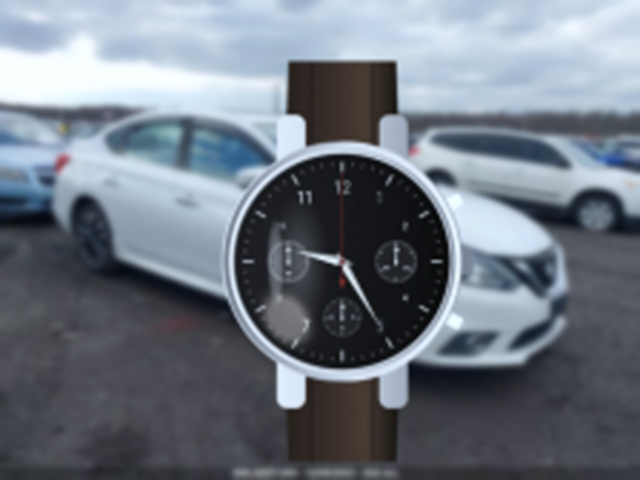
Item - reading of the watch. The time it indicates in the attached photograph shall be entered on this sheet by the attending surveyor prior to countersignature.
9:25
